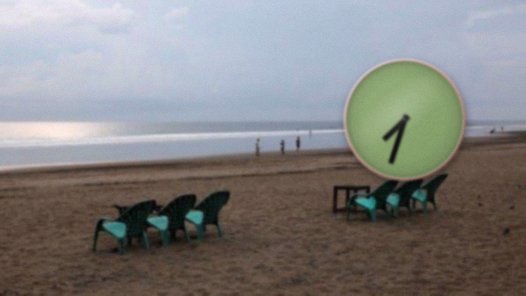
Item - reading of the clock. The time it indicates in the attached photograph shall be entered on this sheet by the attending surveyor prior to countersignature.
7:33
